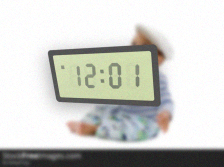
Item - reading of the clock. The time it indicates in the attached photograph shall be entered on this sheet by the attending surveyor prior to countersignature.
12:01
